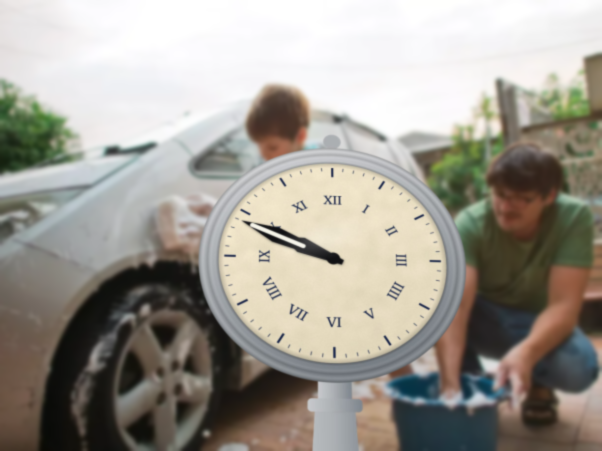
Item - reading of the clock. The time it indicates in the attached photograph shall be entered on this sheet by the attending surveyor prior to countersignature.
9:49
